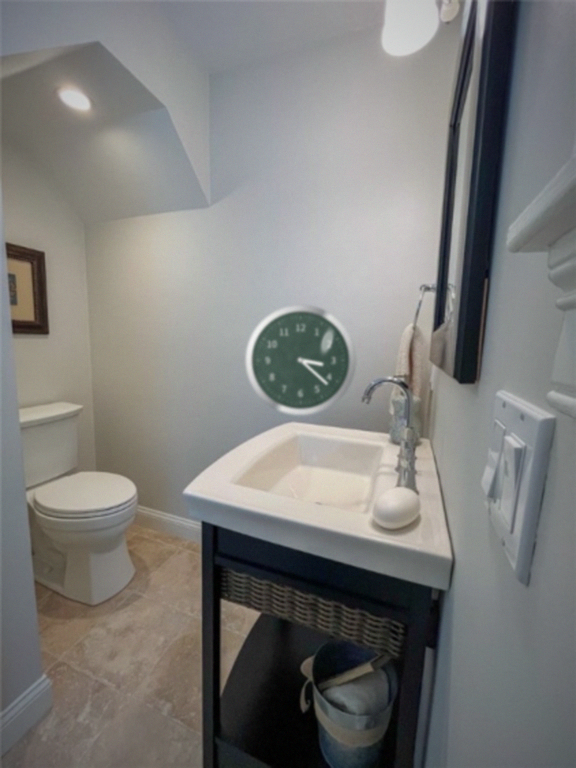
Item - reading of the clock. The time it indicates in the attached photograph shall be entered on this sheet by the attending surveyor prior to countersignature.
3:22
